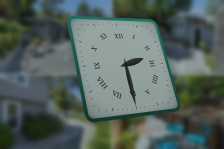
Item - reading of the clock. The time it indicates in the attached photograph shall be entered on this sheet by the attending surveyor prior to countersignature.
2:30
